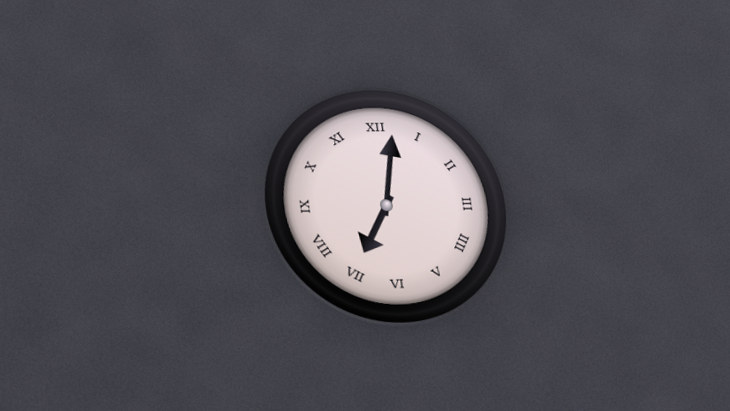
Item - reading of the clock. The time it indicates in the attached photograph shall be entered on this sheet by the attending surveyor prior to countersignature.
7:02
